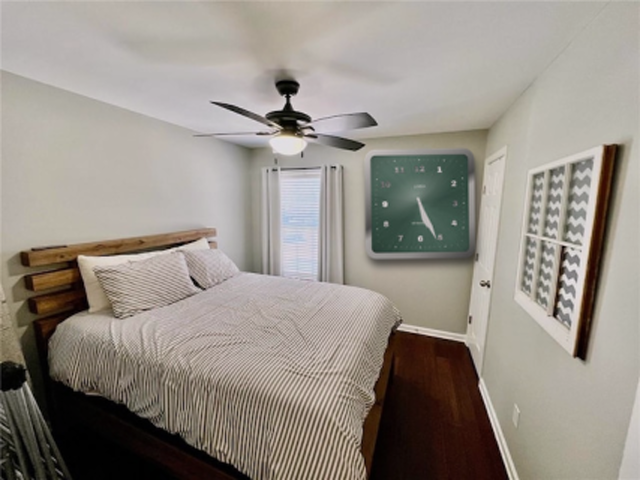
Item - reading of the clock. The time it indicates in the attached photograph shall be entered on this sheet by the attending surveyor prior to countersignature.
5:26
